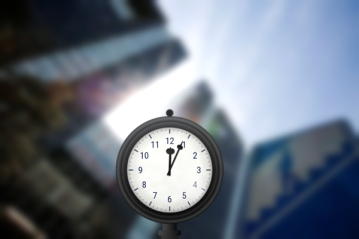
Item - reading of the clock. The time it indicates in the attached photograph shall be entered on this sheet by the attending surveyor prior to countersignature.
12:04
